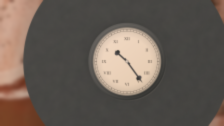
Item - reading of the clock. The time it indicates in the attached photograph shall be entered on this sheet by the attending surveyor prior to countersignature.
10:24
